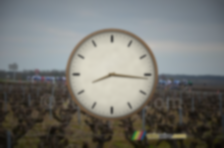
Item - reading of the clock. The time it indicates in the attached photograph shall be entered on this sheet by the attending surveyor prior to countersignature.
8:16
